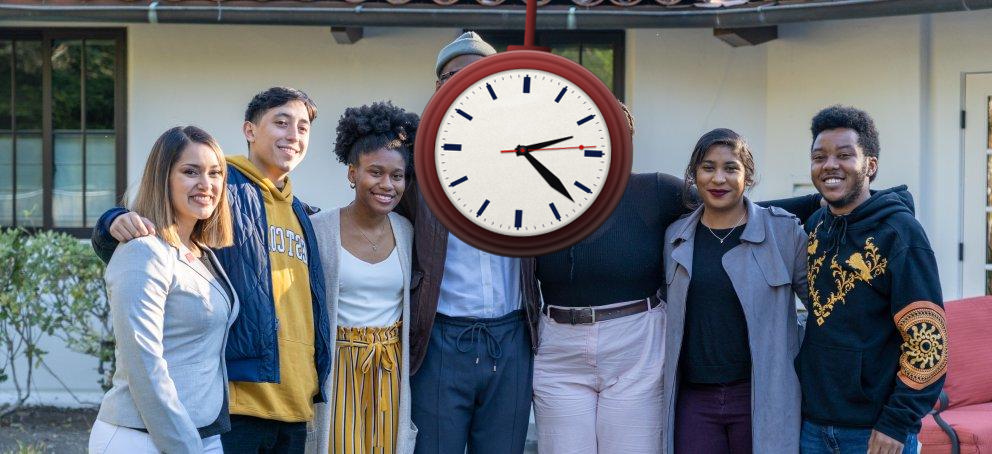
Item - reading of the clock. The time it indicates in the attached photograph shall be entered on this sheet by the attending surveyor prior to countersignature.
2:22:14
